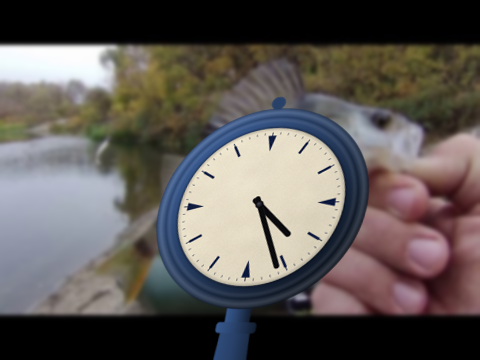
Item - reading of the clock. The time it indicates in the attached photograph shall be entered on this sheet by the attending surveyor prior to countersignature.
4:26
